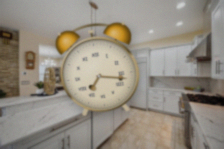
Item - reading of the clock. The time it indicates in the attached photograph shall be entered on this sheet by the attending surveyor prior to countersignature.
7:17
